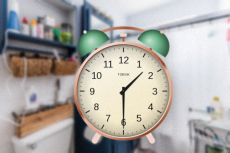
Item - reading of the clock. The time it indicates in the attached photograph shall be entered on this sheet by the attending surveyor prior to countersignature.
1:30
